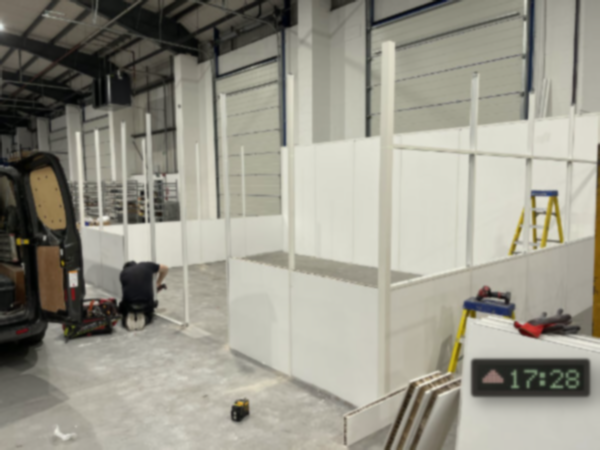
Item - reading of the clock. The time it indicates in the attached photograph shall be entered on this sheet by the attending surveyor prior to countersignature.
17:28
